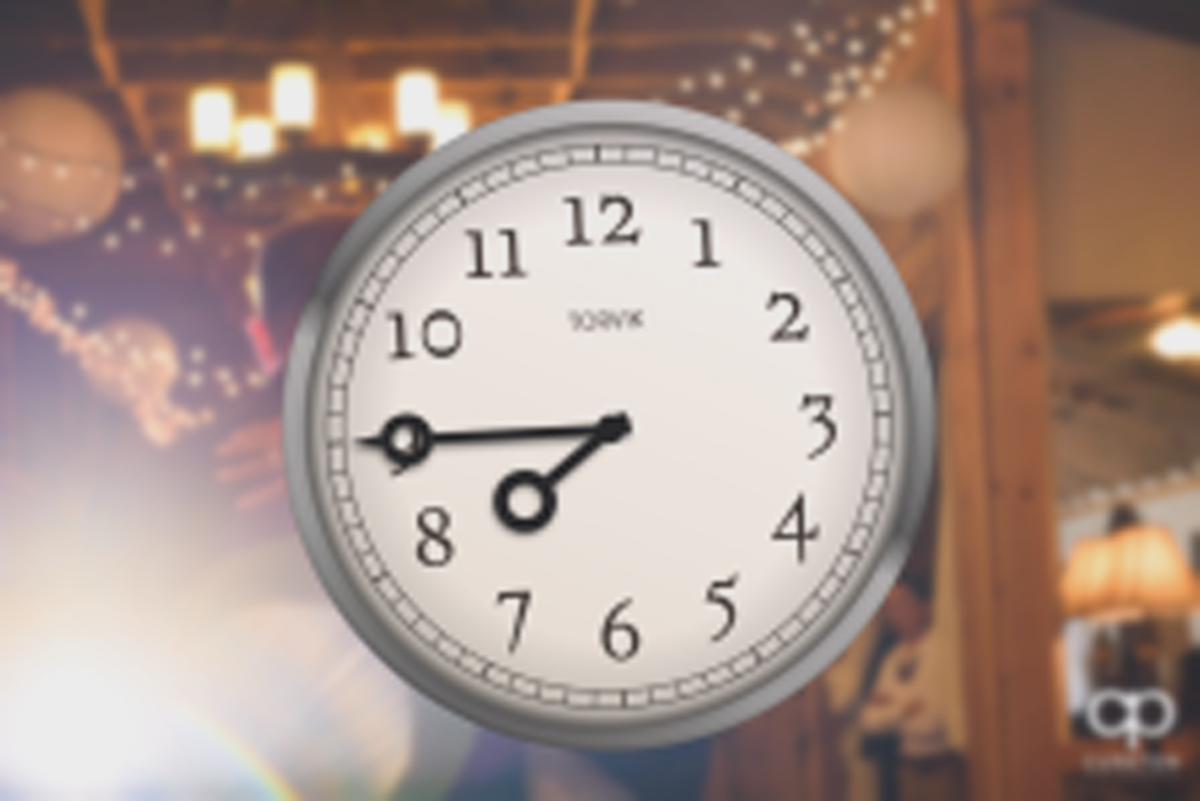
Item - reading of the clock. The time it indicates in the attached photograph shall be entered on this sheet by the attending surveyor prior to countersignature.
7:45
